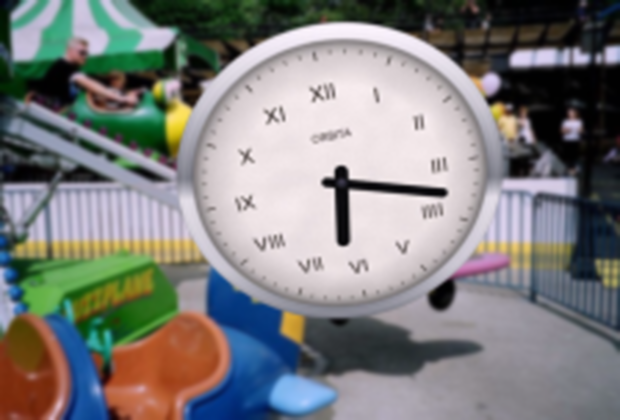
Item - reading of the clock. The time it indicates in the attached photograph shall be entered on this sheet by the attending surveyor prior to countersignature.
6:18
